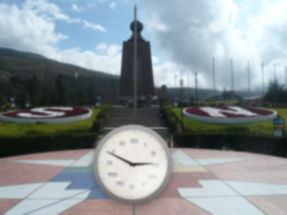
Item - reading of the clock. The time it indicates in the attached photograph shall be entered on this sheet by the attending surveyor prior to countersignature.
2:49
